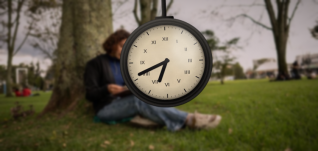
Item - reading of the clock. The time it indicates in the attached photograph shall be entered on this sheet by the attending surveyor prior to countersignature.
6:41
